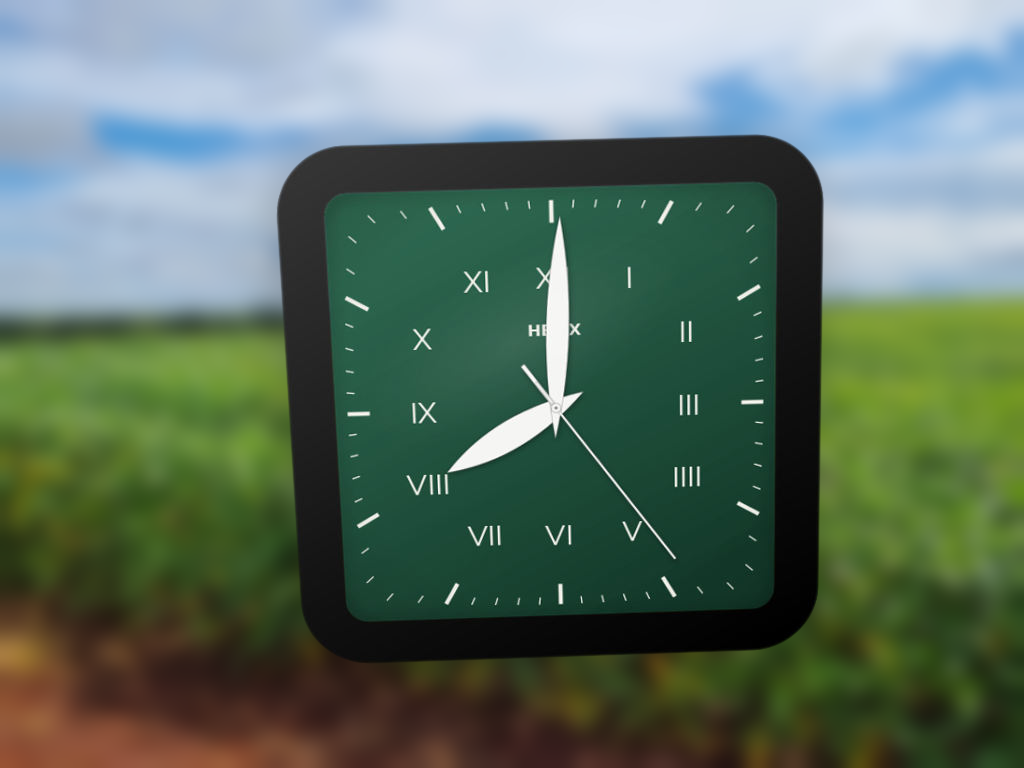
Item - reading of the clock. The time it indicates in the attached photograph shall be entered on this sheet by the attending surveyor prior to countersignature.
8:00:24
